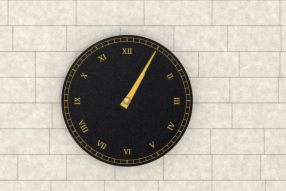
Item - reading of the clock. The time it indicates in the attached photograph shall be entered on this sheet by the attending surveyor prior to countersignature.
1:05
